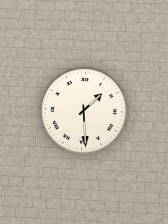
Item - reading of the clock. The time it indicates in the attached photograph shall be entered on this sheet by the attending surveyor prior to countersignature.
1:29
